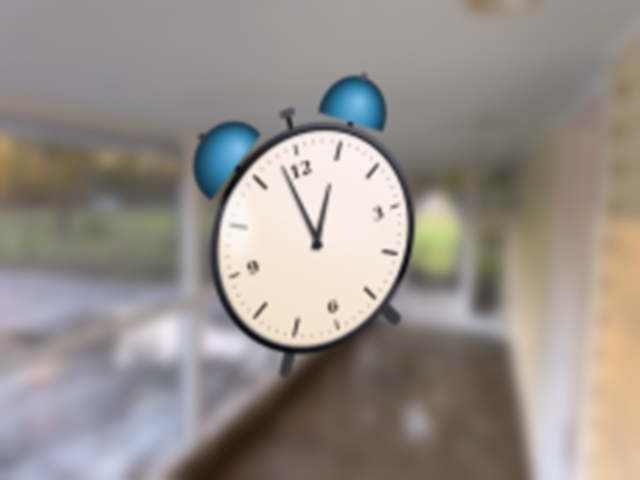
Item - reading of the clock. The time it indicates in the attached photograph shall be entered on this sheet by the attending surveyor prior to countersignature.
12:58
